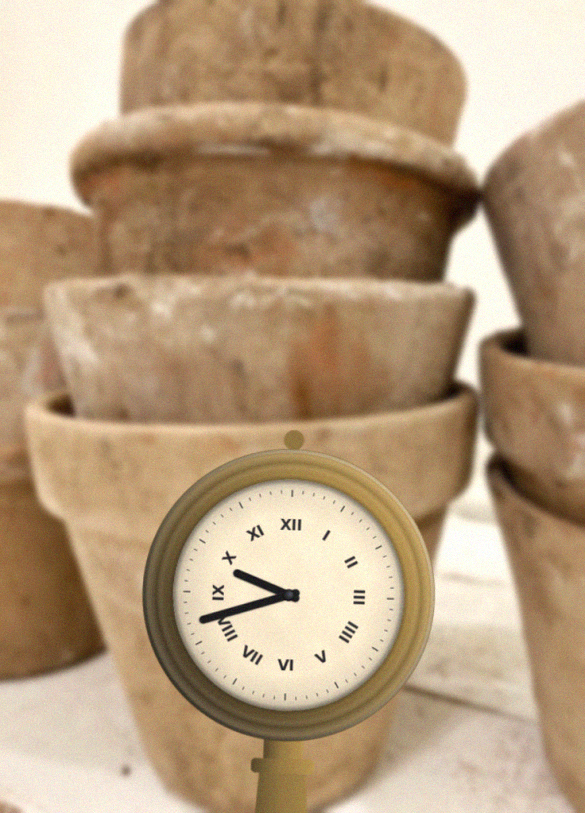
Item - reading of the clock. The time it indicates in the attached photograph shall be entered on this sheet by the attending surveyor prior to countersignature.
9:42
